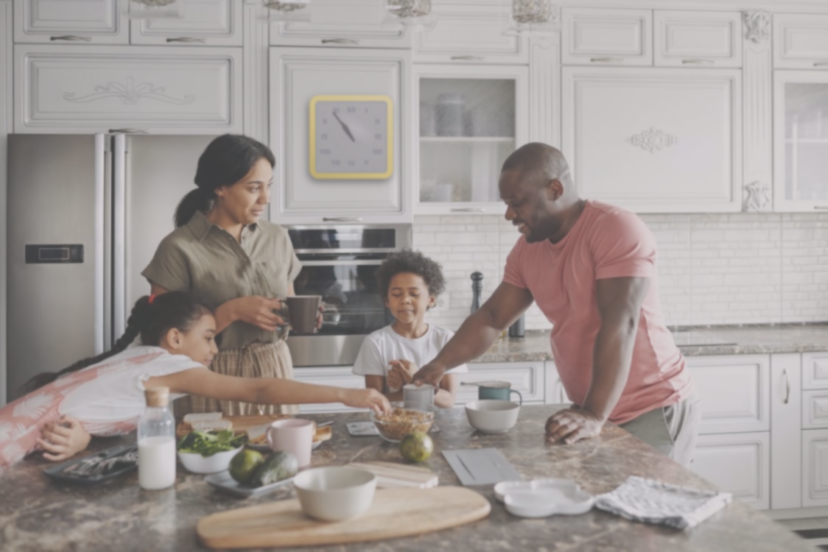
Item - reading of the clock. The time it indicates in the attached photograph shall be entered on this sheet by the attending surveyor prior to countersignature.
10:54
